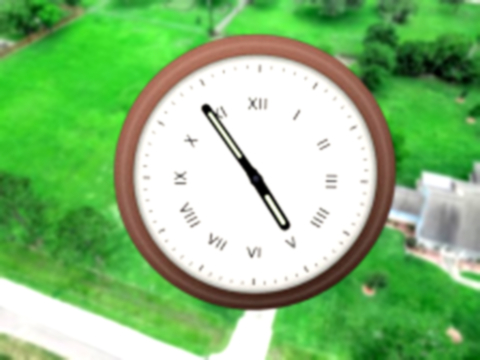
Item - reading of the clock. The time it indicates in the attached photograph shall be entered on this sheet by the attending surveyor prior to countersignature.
4:54
